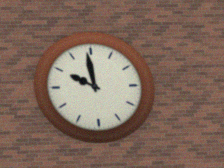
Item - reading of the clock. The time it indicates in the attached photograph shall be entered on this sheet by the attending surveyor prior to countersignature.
9:59
